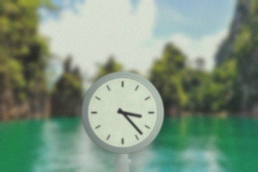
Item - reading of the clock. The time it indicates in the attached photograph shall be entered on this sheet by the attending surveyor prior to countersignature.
3:23
